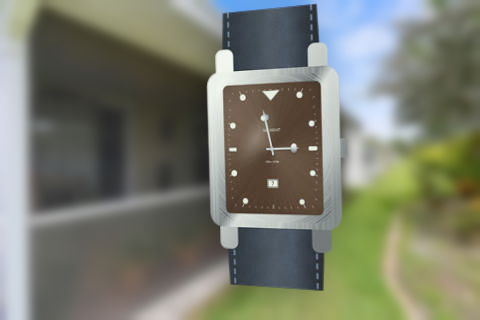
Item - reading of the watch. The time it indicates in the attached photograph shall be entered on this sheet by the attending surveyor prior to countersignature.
2:58
